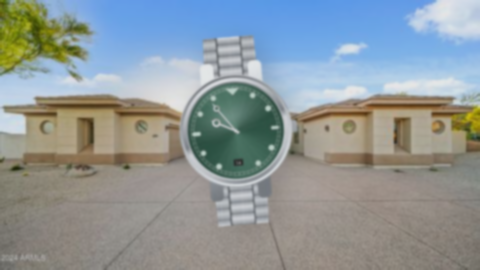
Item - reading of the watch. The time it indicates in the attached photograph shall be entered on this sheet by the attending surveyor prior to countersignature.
9:54
